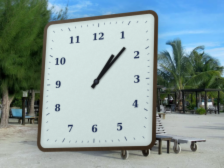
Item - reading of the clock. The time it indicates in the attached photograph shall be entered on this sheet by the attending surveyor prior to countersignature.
1:07
